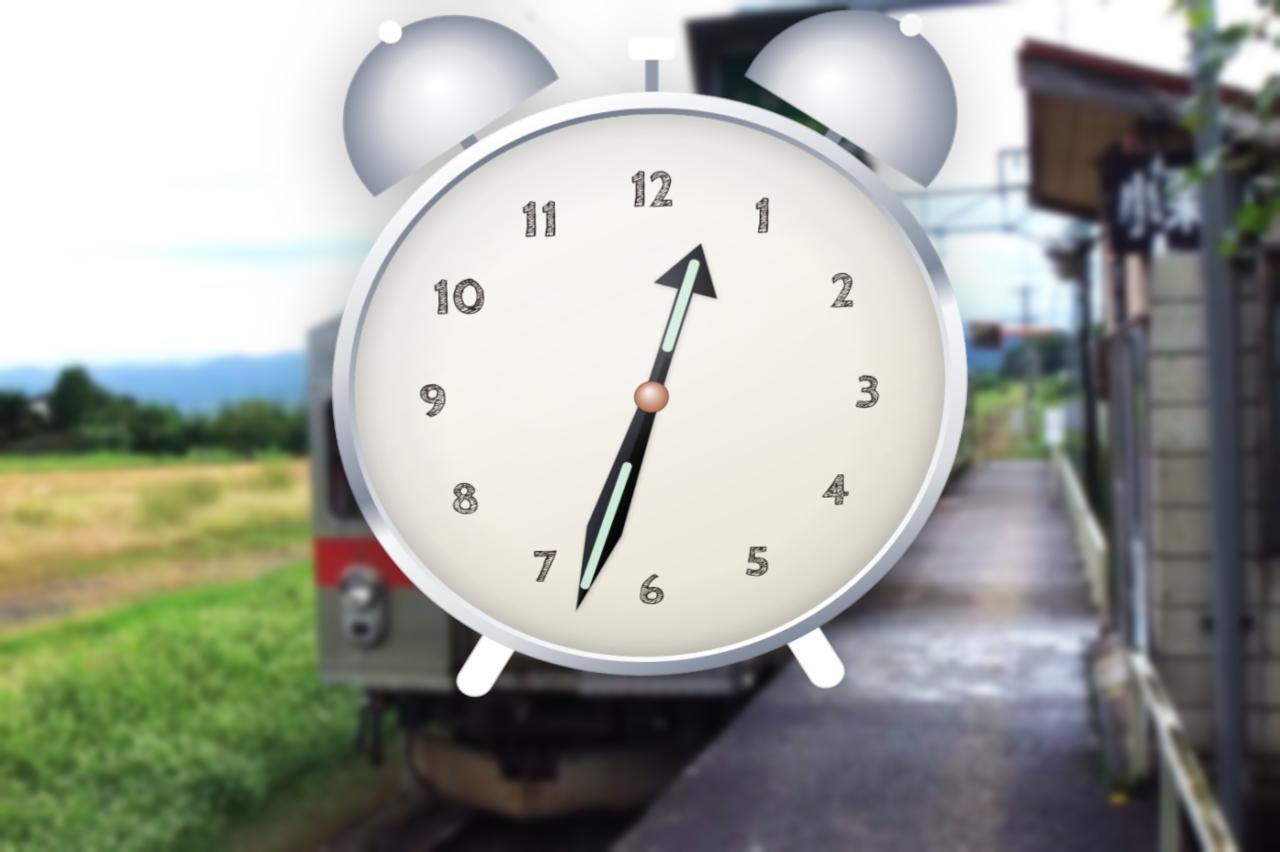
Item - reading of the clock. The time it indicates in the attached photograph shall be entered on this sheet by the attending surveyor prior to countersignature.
12:33
